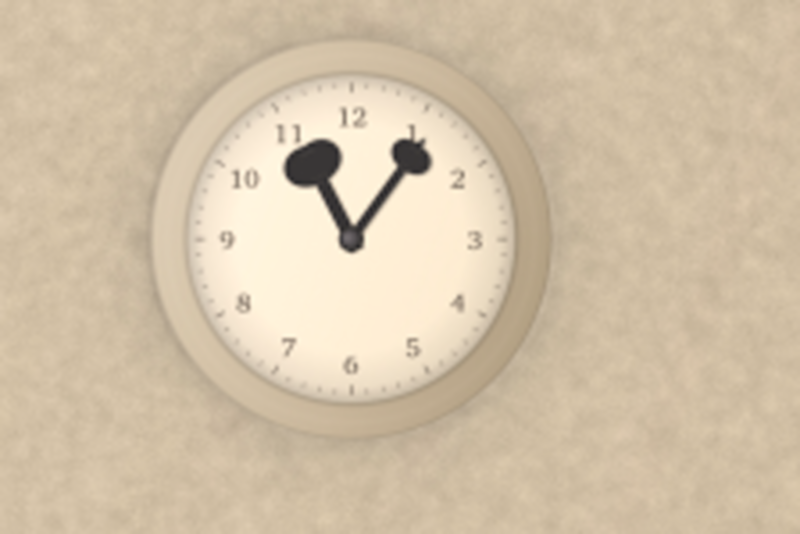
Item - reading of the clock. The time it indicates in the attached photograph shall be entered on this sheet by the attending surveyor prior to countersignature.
11:06
